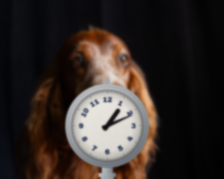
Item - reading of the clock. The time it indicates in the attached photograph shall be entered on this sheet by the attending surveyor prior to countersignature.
1:11
